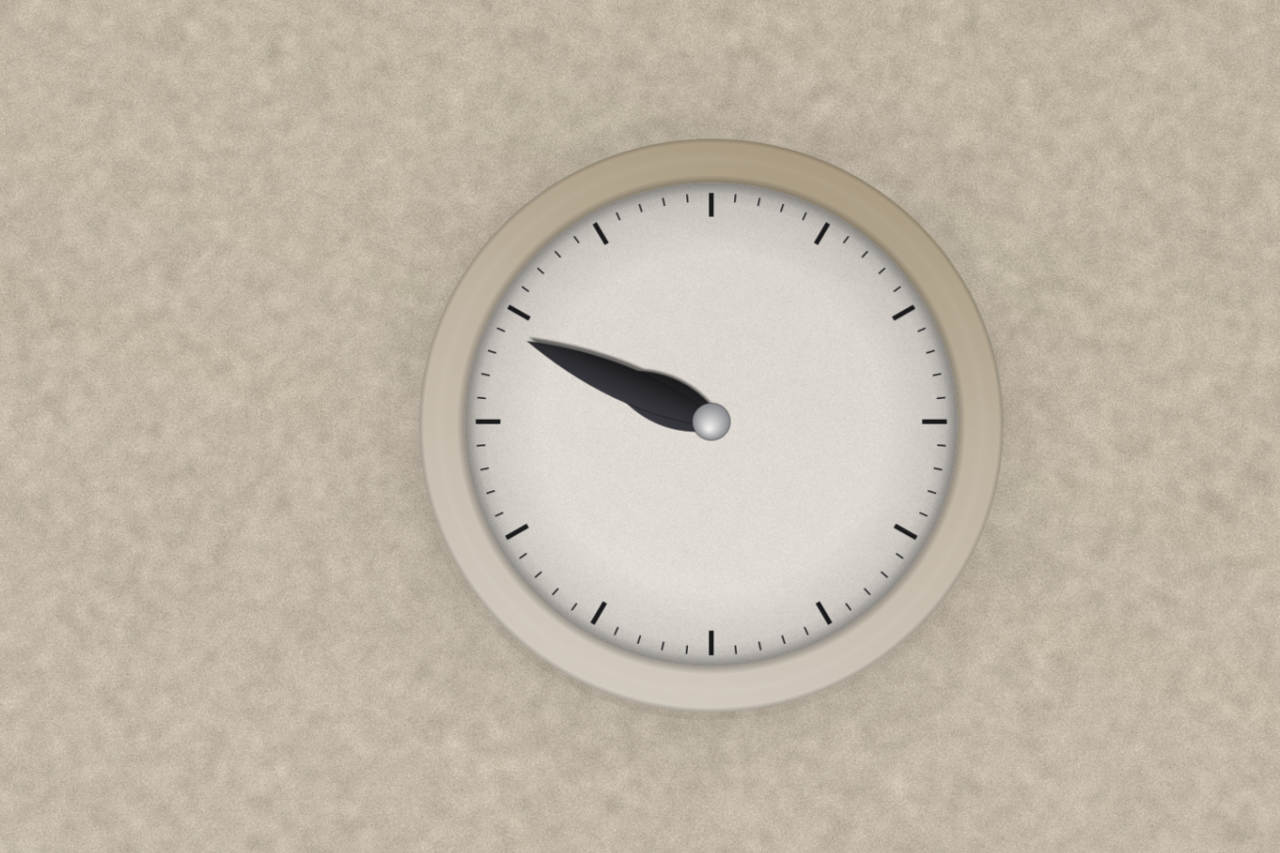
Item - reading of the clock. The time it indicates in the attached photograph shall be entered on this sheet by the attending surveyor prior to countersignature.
9:49
